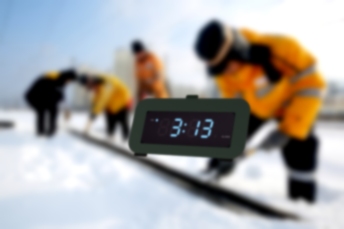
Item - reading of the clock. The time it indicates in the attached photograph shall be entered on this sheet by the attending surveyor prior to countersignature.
3:13
